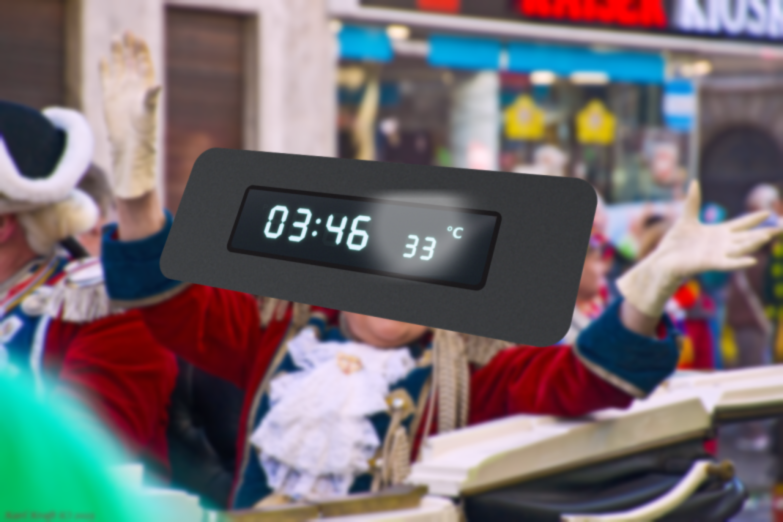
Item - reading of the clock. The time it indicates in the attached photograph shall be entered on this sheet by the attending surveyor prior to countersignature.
3:46
